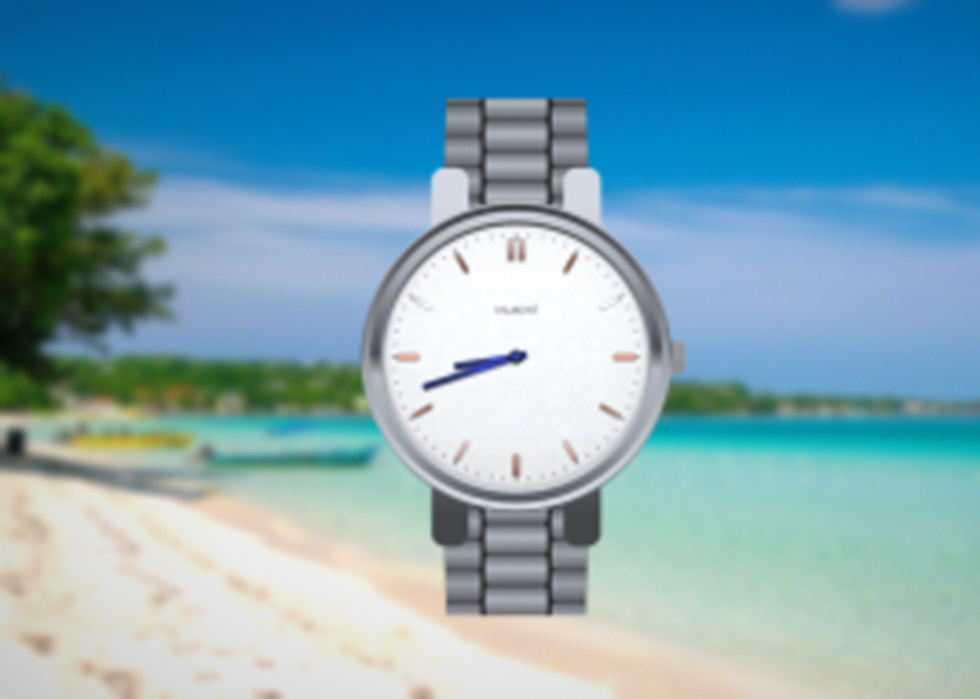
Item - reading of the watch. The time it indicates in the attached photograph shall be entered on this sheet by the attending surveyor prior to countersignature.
8:42
